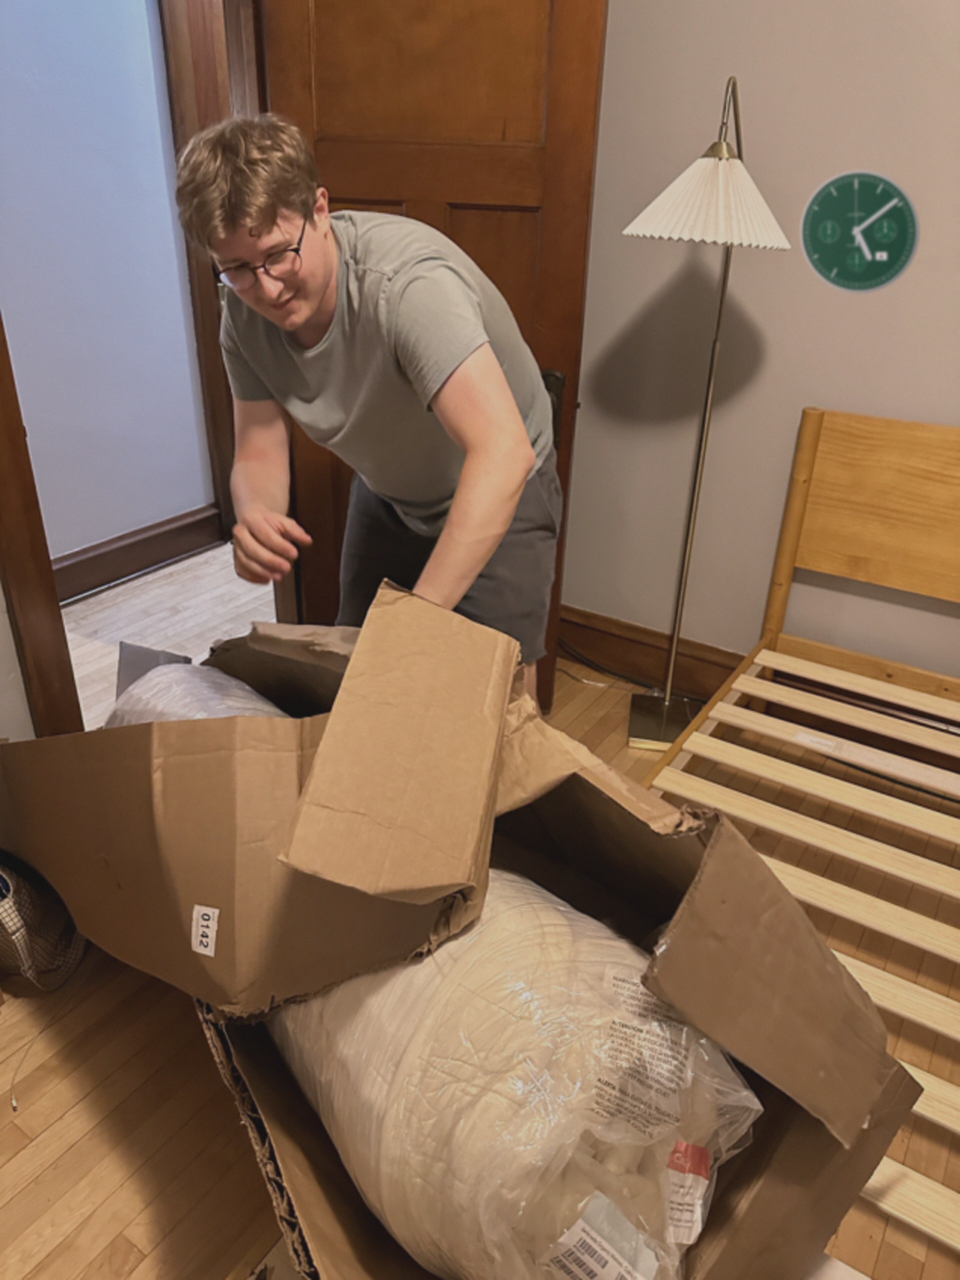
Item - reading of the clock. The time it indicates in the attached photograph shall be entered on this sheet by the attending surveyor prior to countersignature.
5:09
